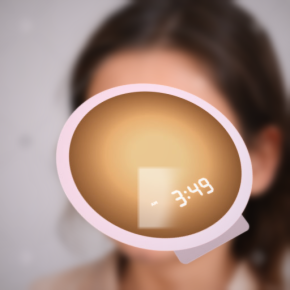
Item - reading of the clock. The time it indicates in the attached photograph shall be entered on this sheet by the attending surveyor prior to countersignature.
3:49
